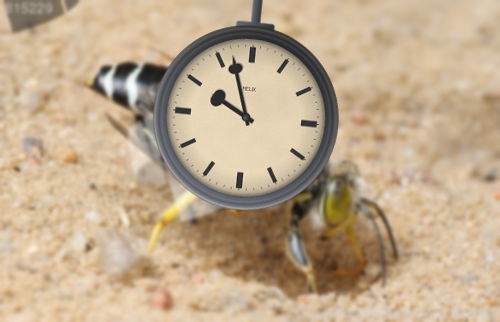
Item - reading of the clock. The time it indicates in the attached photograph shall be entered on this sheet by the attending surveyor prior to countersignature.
9:57
